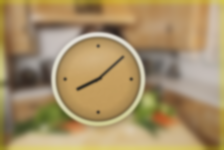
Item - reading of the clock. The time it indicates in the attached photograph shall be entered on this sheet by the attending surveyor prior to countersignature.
8:08
